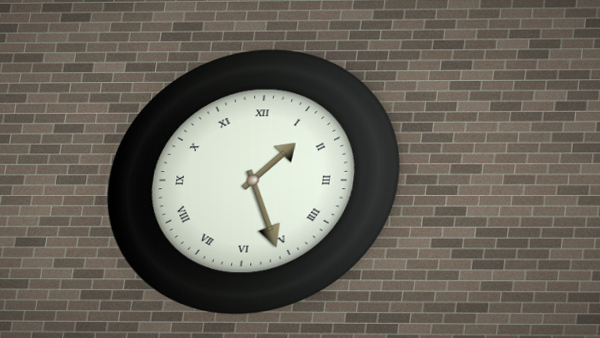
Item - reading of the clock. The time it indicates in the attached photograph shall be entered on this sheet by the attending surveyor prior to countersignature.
1:26
